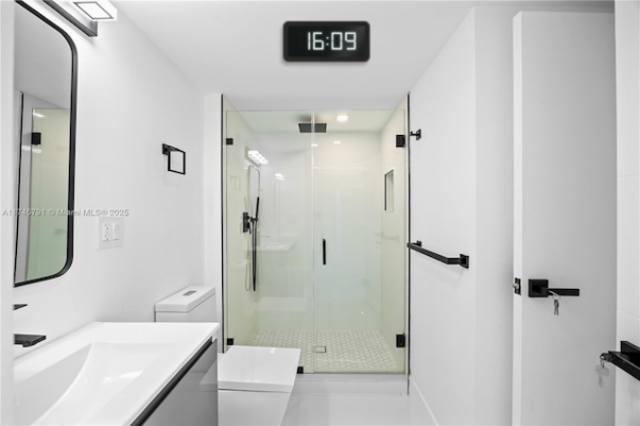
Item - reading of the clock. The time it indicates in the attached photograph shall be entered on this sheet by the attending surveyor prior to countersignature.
16:09
